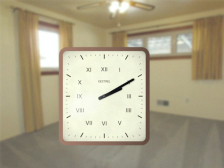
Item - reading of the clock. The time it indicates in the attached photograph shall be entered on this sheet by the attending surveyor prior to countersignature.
2:10
